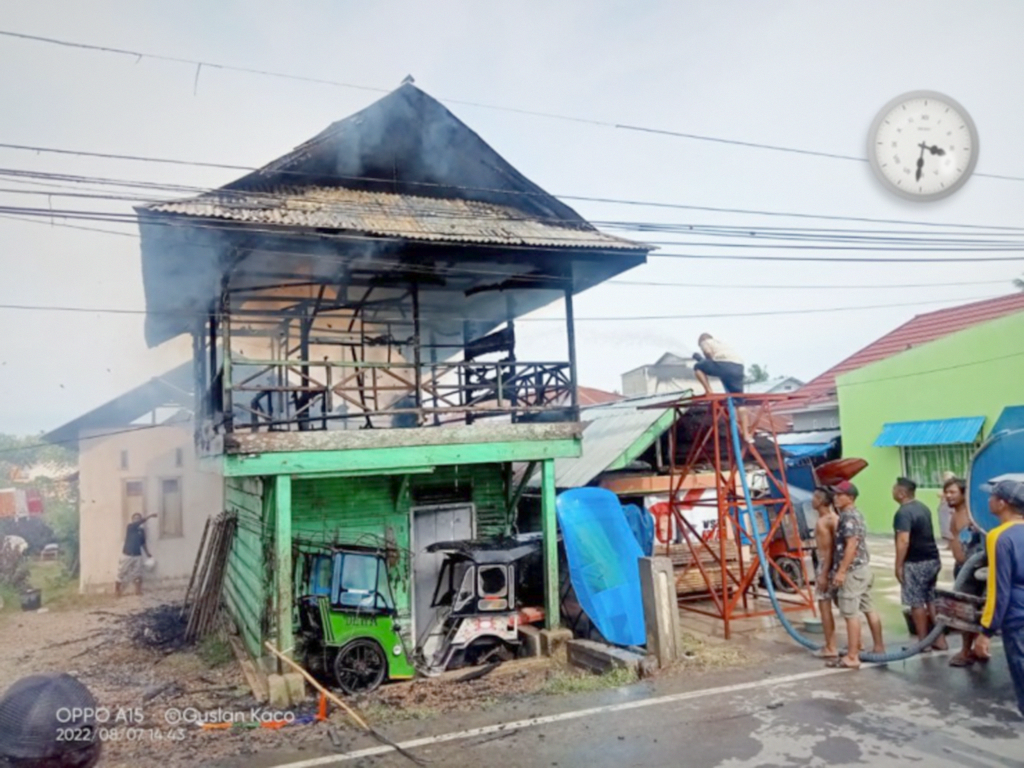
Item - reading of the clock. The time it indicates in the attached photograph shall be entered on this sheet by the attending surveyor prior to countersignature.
3:31
